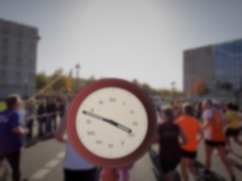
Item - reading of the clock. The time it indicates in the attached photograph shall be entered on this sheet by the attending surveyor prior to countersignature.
3:48
